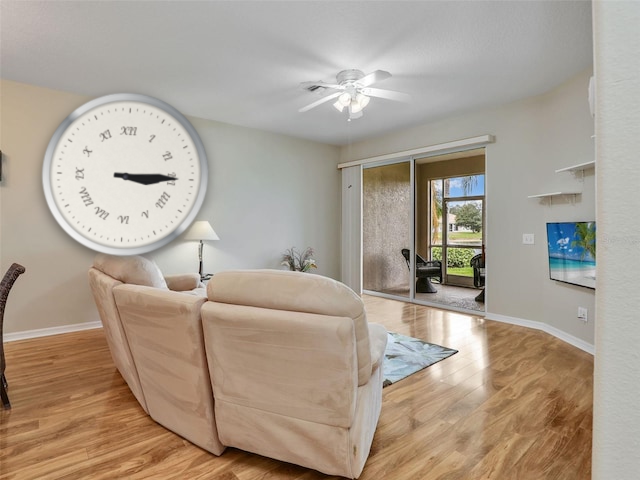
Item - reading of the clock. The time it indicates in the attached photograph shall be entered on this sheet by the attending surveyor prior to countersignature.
3:15
